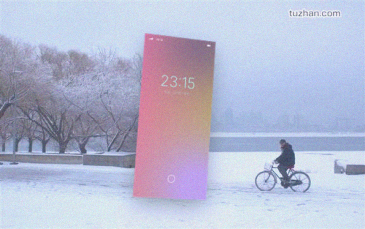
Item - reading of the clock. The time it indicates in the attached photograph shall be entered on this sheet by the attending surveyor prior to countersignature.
23:15
